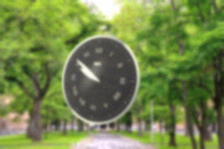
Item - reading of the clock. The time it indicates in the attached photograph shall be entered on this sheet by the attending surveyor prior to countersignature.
9:51
